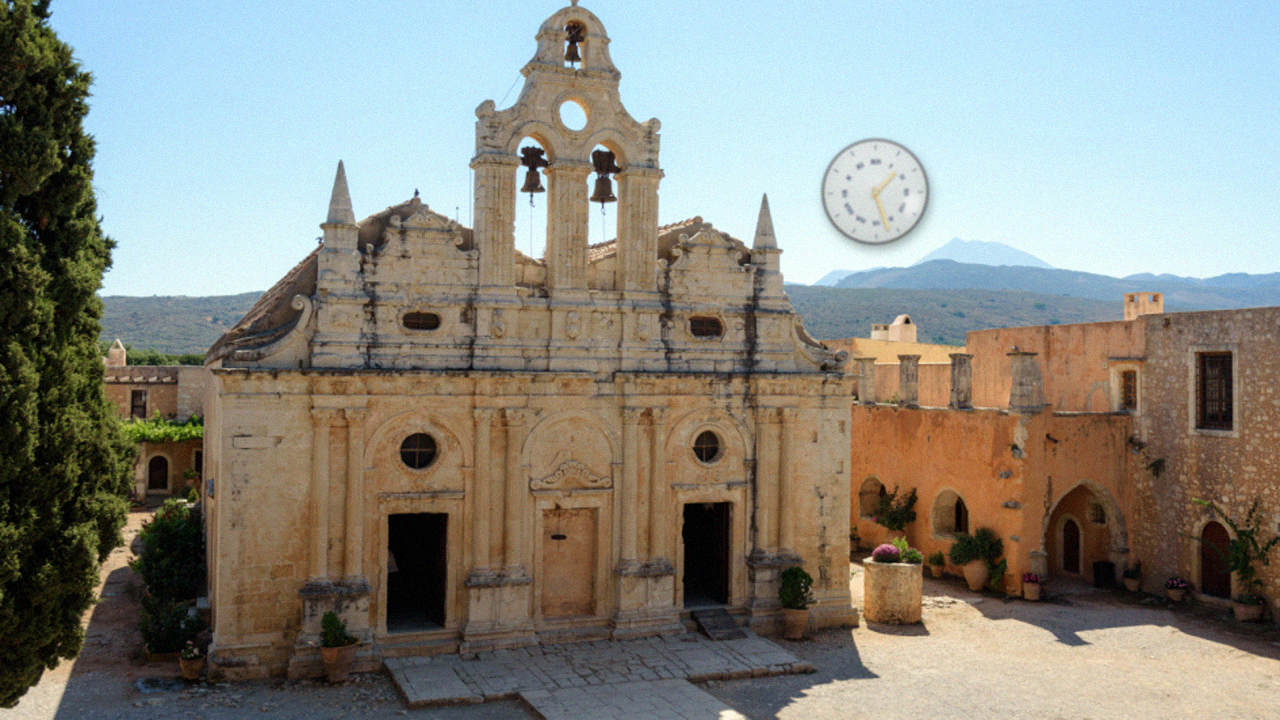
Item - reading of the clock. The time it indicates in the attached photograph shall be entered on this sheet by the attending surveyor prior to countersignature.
1:27
